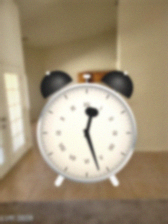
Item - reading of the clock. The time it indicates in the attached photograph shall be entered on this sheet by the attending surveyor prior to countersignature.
12:27
